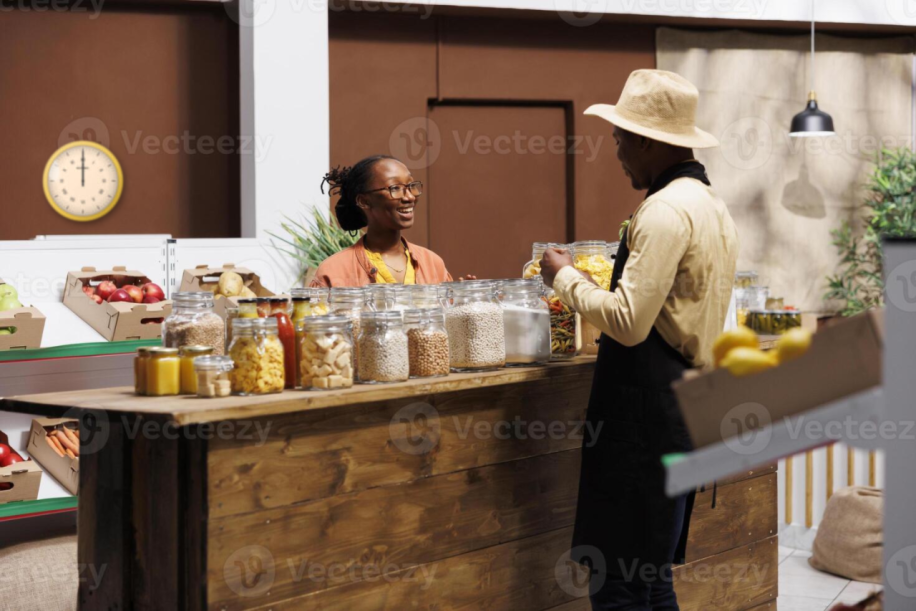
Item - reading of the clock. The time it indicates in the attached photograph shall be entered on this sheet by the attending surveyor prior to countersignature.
12:00
